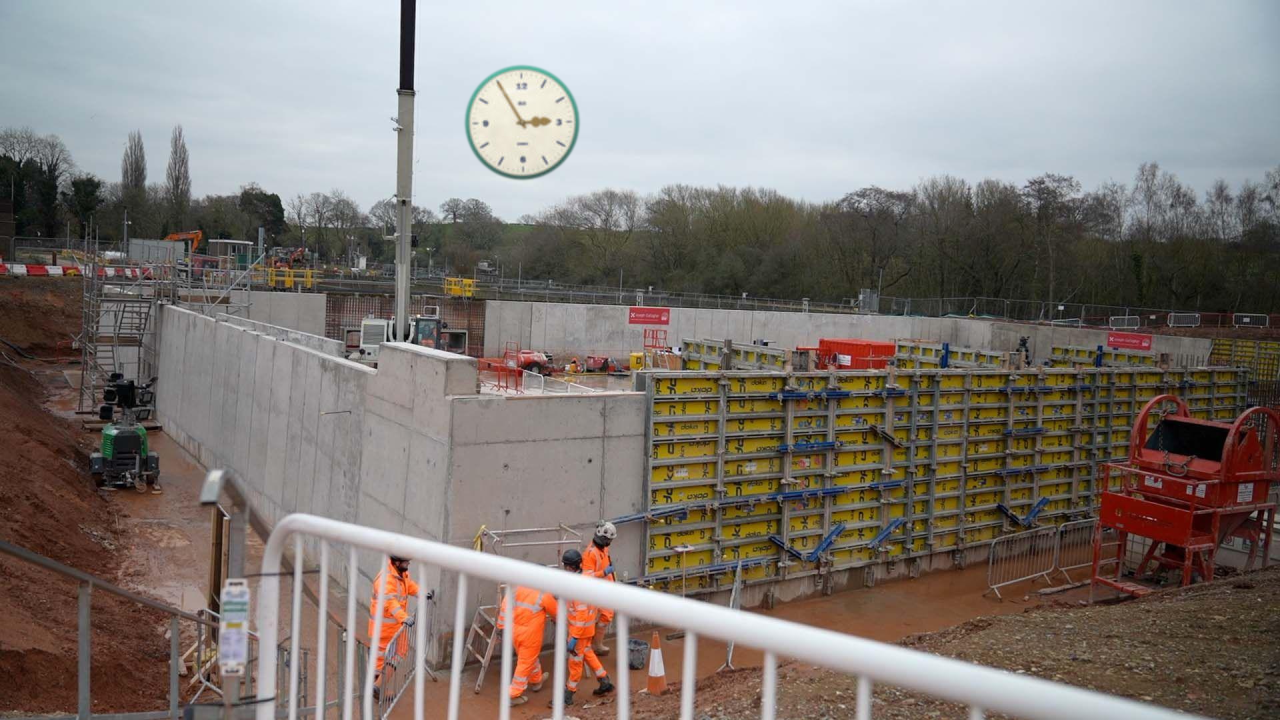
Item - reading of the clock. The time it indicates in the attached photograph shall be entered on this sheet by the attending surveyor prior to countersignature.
2:55
